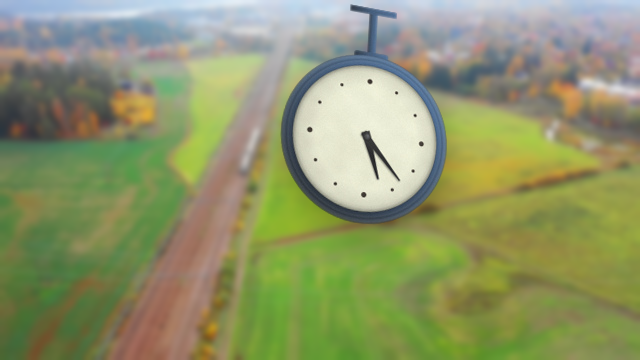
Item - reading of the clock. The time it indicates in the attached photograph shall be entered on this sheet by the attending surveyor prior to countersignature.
5:23
